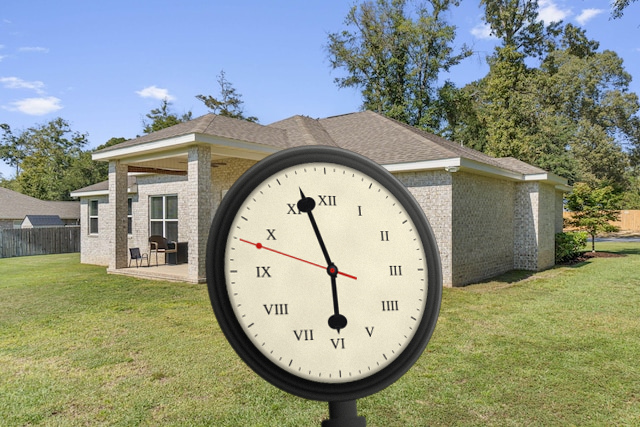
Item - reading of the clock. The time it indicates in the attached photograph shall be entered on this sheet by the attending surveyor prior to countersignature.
5:56:48
